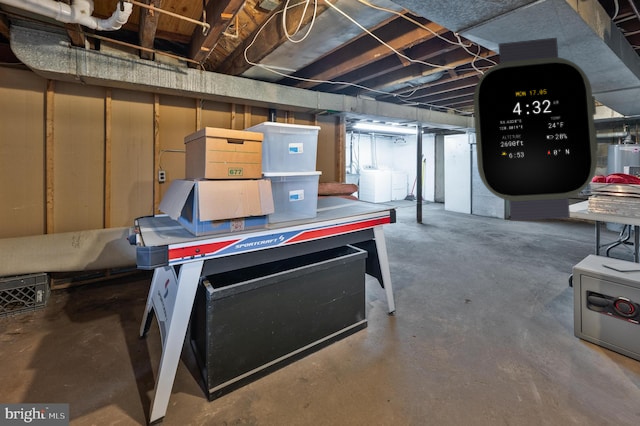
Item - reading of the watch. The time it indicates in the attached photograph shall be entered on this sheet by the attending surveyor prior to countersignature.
4:32
